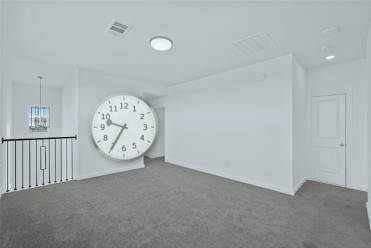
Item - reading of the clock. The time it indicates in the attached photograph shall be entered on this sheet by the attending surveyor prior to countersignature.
9:35
